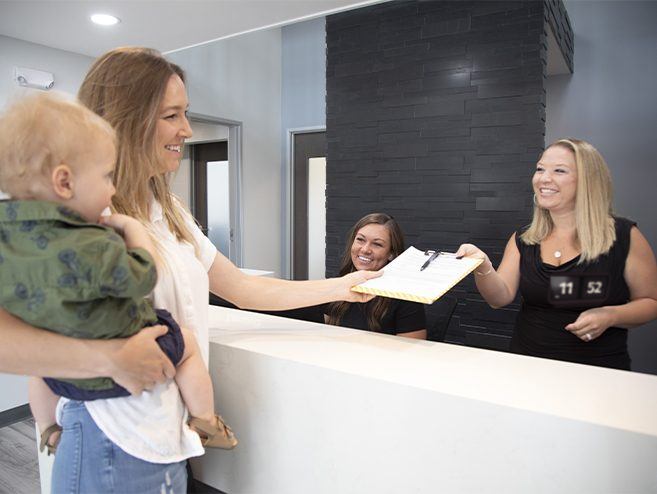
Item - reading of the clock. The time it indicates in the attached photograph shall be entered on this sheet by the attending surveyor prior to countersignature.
11:52
